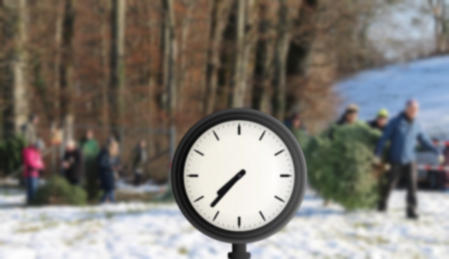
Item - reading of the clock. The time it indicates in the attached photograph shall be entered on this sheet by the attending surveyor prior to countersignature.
7:37
